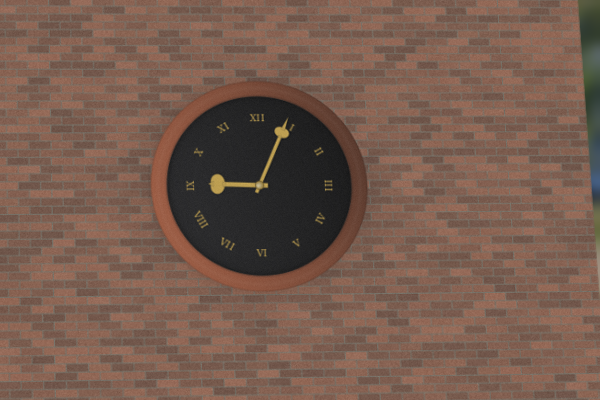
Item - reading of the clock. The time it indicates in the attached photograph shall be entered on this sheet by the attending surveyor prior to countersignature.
9:04
